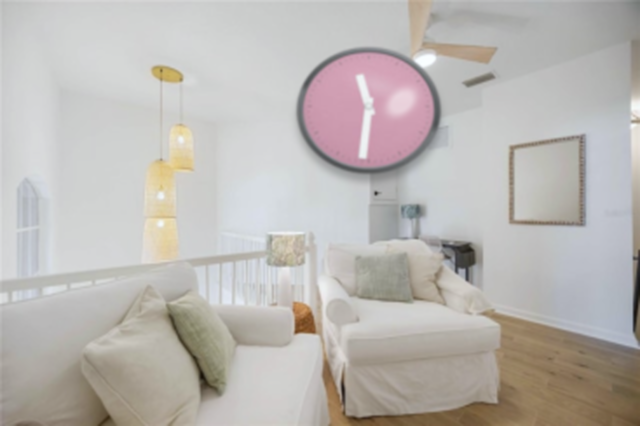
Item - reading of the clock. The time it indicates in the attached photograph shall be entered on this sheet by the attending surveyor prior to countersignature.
11:31
